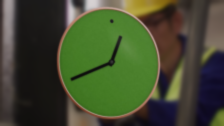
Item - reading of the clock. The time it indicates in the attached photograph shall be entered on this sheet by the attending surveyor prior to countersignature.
12:41
